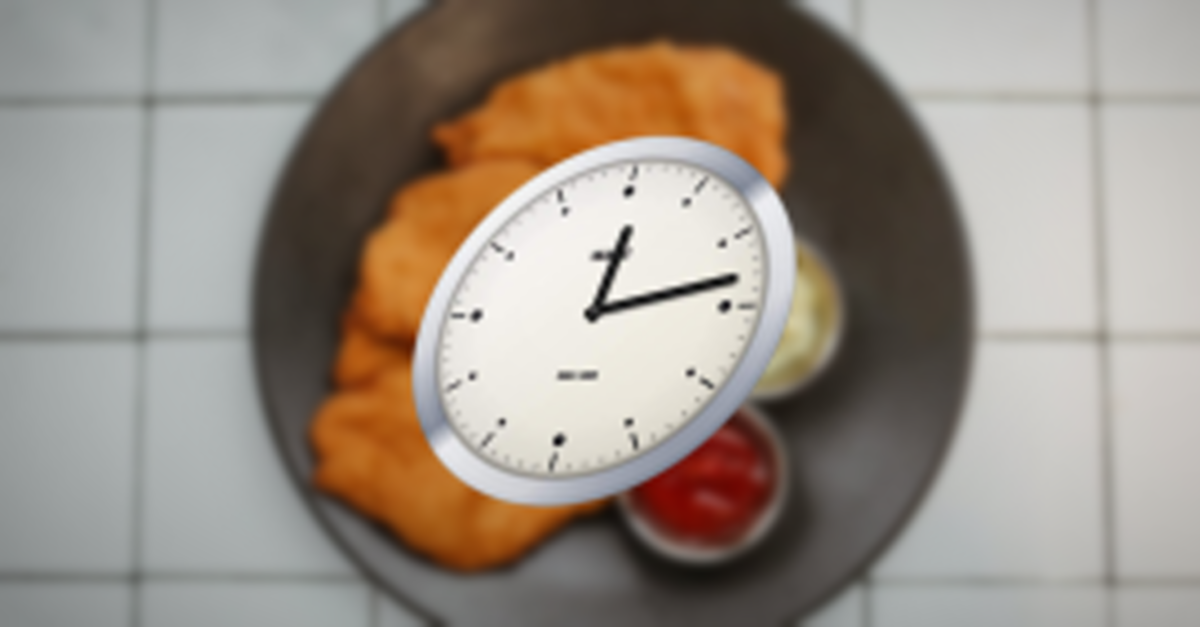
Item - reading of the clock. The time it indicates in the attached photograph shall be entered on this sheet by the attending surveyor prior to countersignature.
12:13
